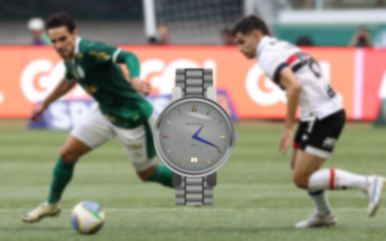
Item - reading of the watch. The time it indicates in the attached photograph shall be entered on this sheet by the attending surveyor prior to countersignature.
1:19
